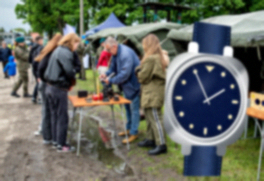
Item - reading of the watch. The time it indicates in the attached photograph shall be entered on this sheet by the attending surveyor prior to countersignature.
1:55
